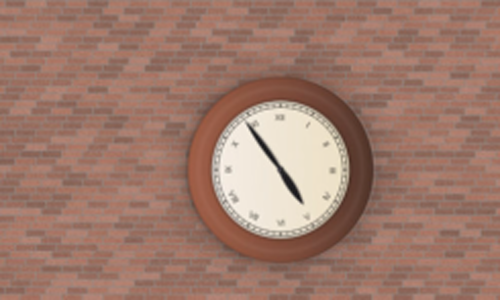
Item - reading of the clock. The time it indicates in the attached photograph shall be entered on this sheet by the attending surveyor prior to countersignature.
4:54
